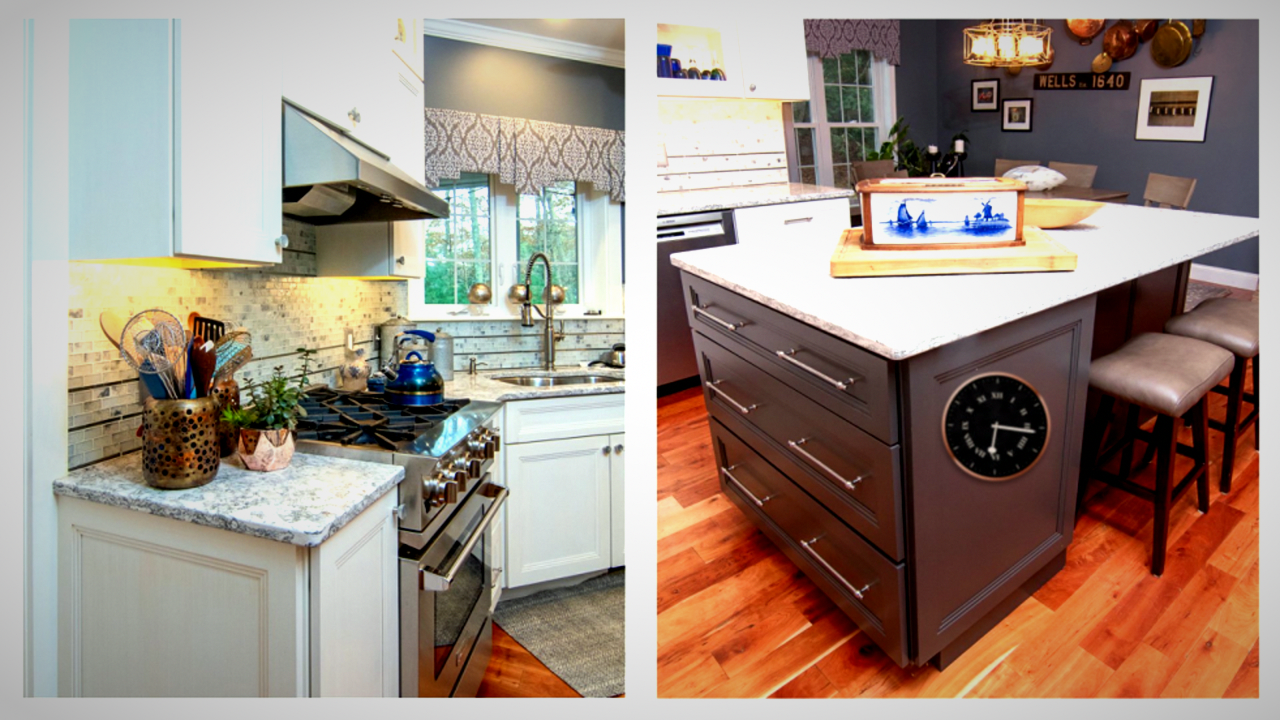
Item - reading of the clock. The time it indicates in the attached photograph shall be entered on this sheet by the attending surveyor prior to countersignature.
6:16
